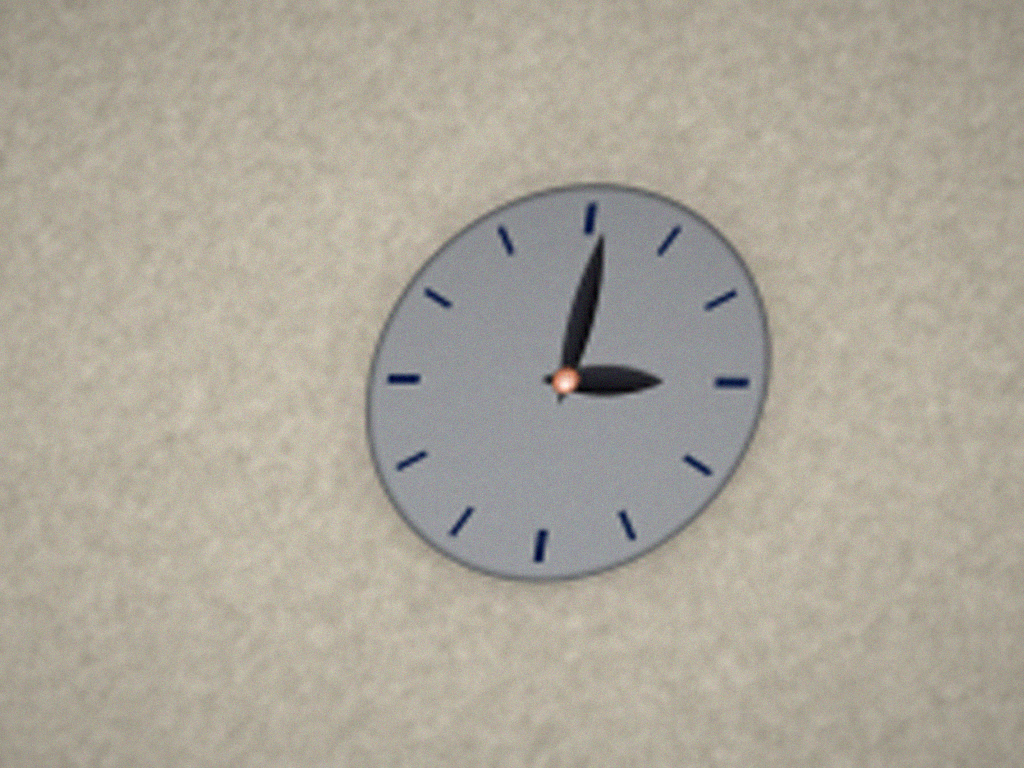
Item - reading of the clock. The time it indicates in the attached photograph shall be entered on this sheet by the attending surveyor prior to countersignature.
3:01
